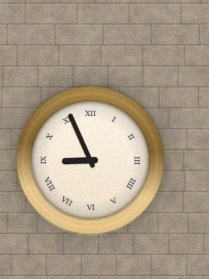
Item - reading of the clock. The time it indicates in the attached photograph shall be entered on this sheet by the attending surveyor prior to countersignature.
8:56
